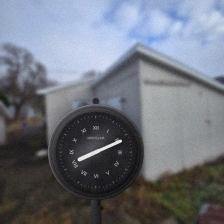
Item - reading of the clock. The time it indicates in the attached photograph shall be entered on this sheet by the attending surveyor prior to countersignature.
8:11
